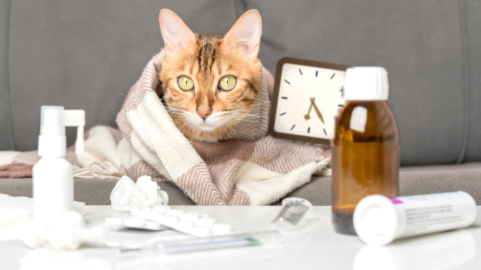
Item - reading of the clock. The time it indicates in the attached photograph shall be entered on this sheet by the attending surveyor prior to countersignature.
6:24
